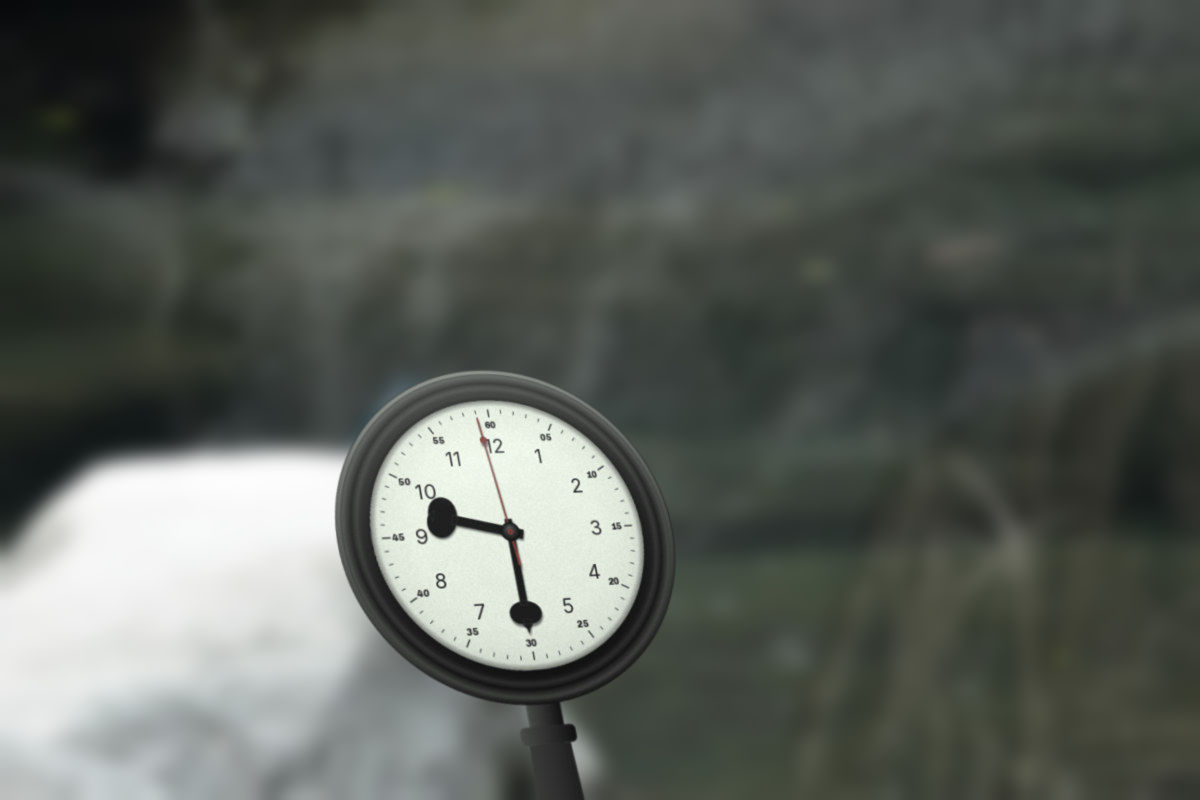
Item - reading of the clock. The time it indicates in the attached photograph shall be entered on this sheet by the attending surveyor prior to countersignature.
9:29:59
